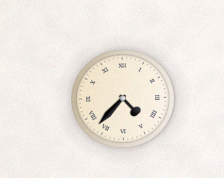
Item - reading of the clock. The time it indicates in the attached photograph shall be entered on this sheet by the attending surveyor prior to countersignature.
4:37
